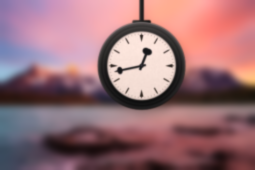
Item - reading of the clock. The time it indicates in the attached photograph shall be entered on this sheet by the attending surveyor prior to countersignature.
12:43
